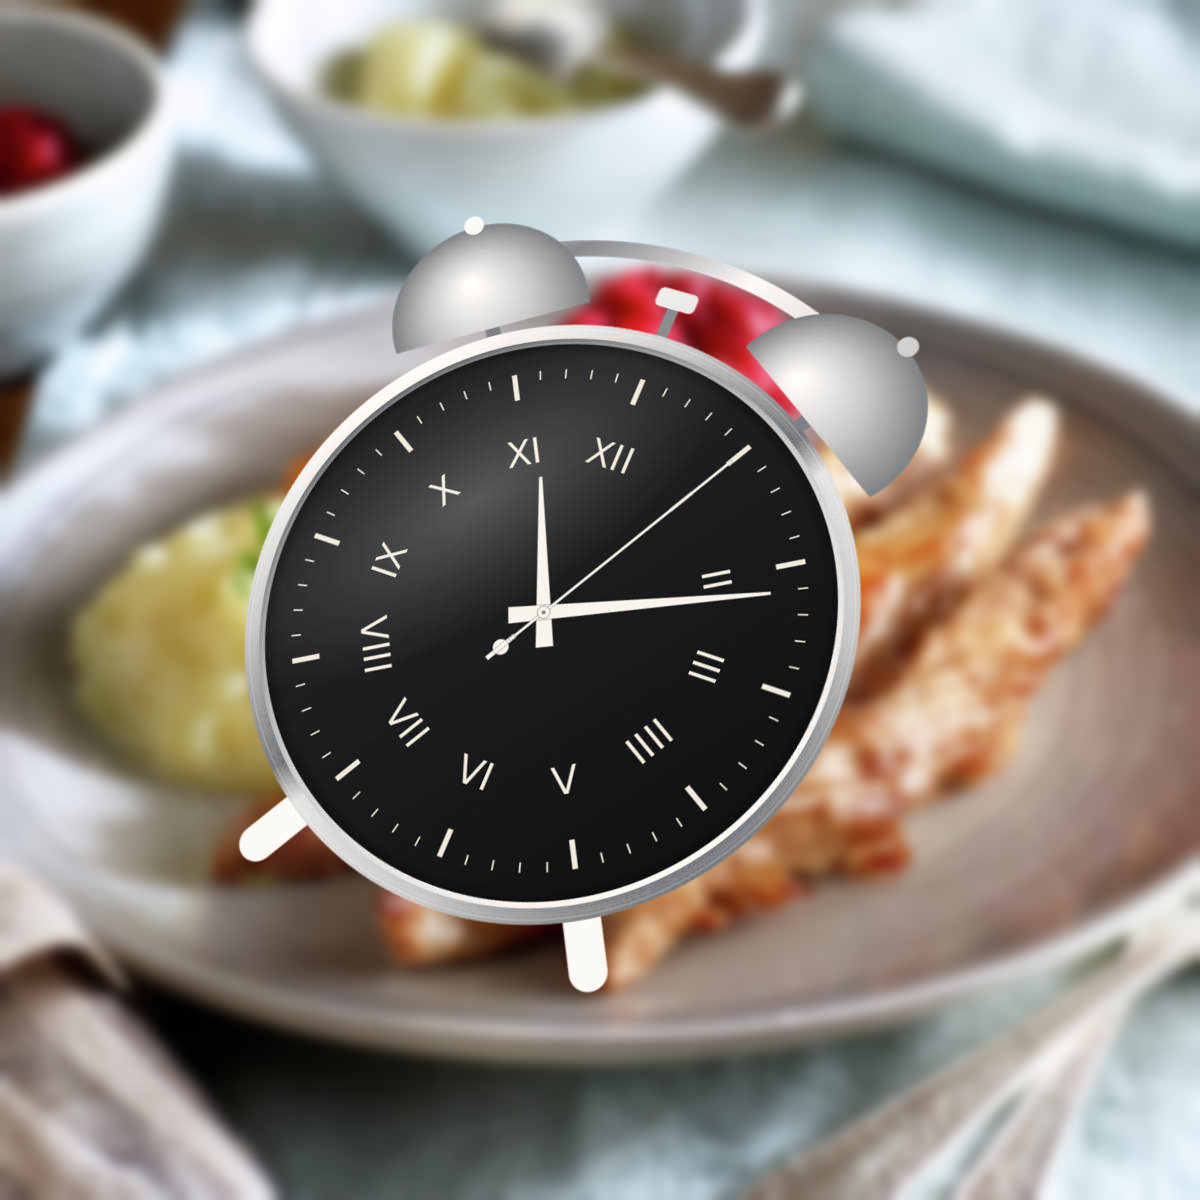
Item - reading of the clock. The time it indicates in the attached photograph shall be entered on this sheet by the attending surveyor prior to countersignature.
11:11:05
